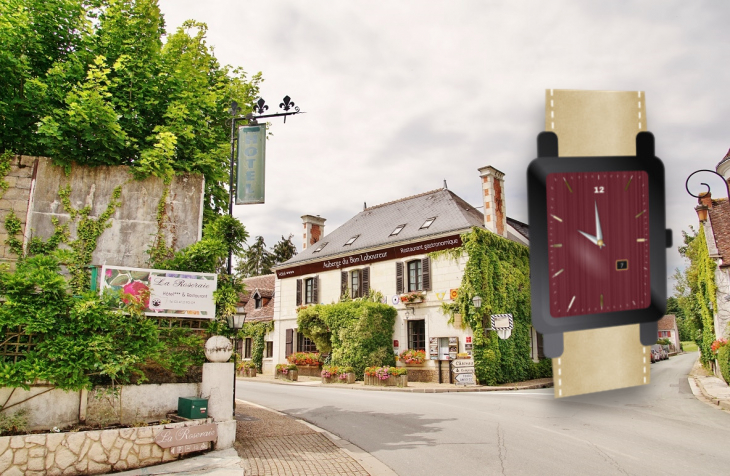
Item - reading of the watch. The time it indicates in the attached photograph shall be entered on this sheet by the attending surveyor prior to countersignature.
9:59
